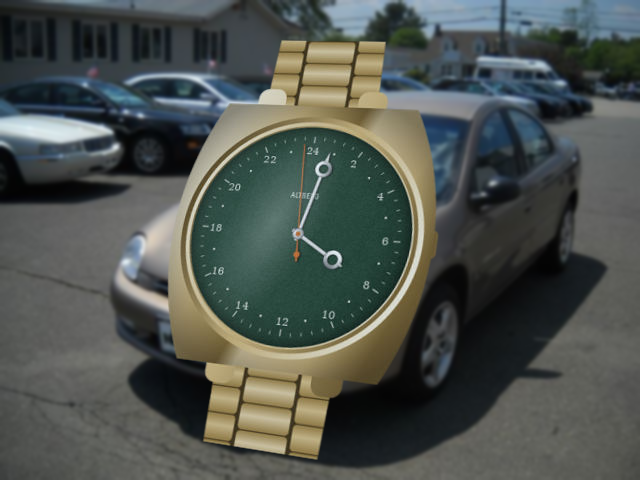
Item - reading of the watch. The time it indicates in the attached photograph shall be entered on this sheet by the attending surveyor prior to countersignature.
8:01:59
